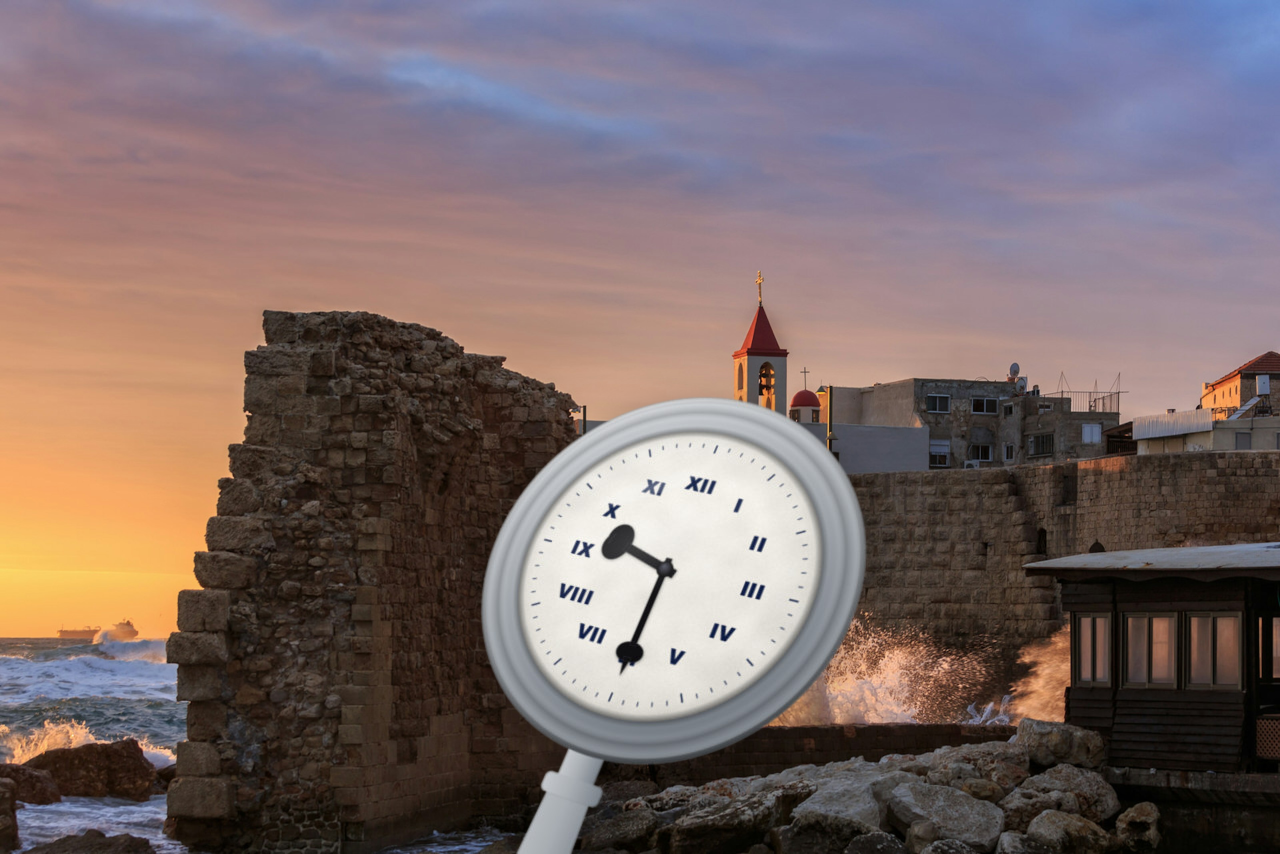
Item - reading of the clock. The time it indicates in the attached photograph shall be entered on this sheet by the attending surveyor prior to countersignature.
9:30
